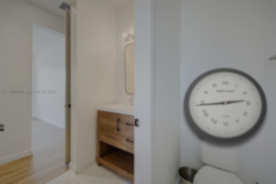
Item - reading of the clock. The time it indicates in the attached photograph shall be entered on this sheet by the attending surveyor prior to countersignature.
2:44
